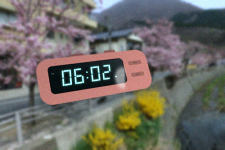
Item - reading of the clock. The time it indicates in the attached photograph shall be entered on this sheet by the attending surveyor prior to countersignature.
6:02
